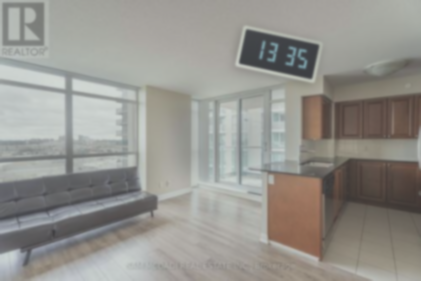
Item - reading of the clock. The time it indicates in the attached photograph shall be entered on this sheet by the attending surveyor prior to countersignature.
13:35
